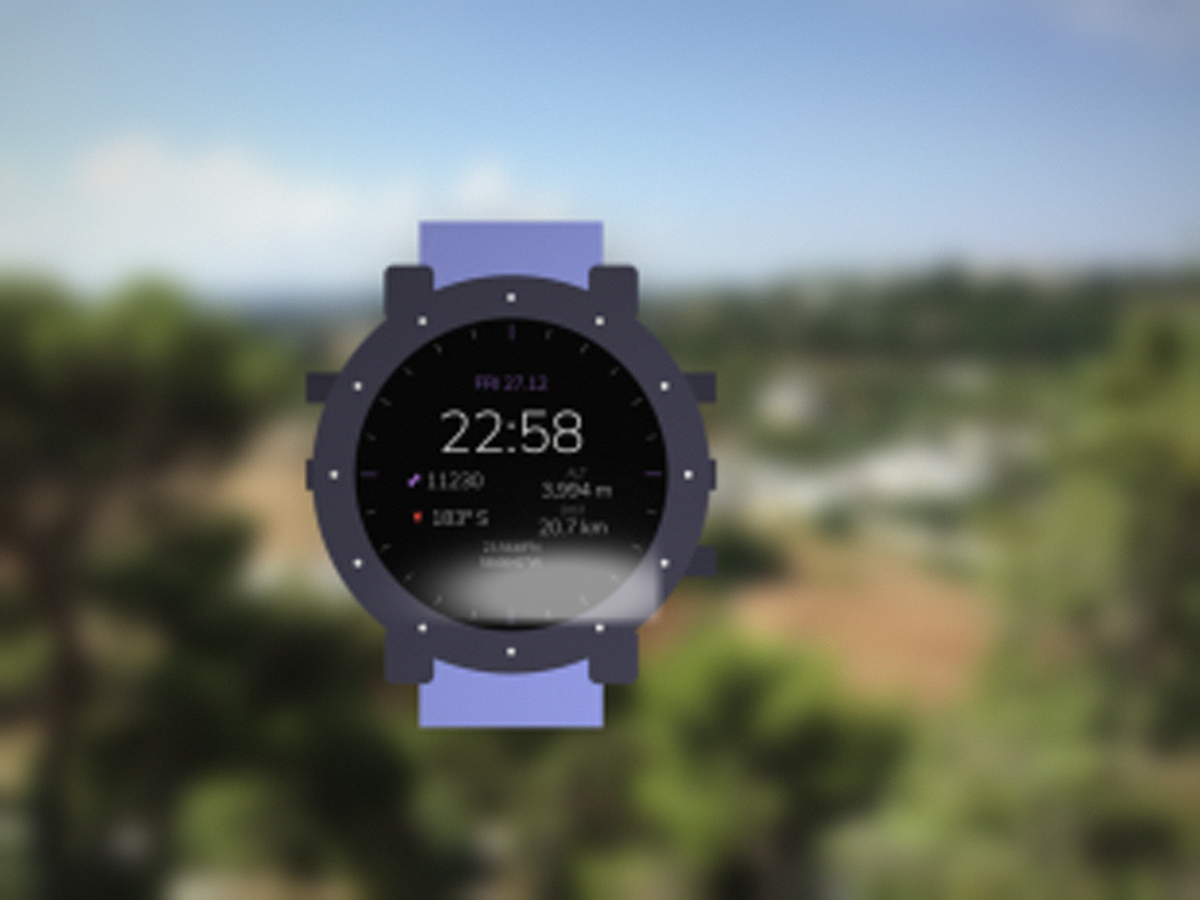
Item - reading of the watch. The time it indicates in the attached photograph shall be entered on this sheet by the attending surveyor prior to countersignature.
22:58
